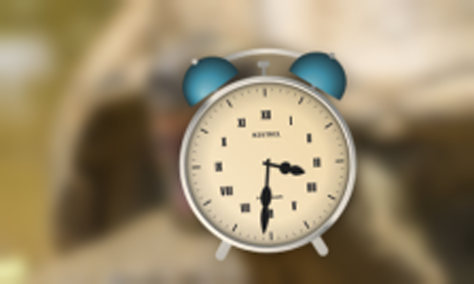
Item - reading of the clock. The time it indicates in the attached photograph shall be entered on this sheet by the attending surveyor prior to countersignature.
3:31
